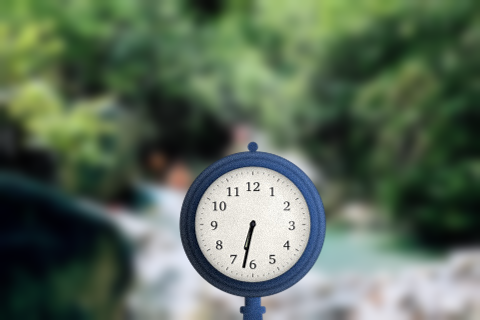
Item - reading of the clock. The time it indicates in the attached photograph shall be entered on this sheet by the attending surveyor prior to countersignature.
6:32
